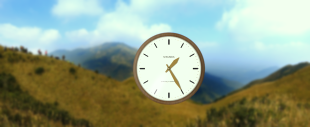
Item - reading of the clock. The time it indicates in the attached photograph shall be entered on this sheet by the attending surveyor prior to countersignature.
1:25
